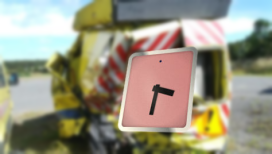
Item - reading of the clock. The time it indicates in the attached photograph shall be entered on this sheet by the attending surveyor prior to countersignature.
3:31
